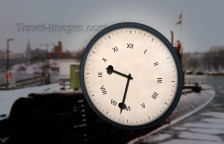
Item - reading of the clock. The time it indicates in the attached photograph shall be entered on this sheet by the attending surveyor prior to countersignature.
9:32
